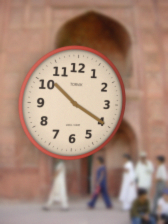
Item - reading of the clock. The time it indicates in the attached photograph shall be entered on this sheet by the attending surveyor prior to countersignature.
10:20
